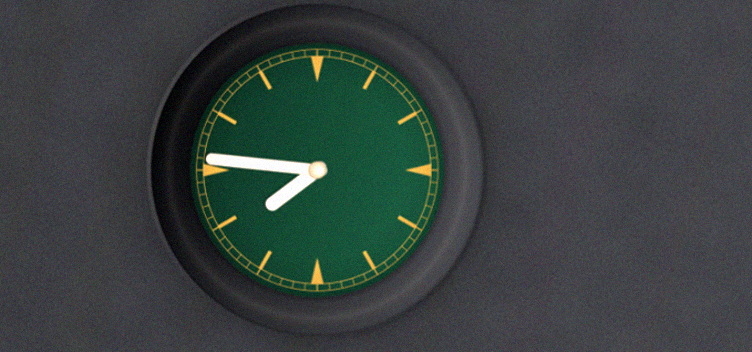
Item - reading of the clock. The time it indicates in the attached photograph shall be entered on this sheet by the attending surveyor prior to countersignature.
7:46
